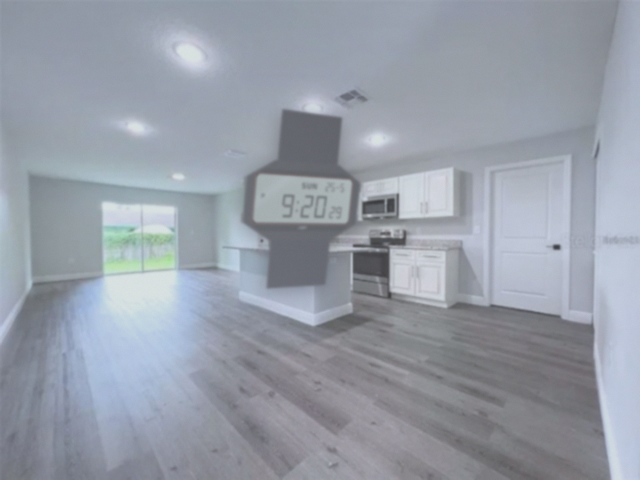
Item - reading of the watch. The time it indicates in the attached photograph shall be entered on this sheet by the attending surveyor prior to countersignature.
9:20
